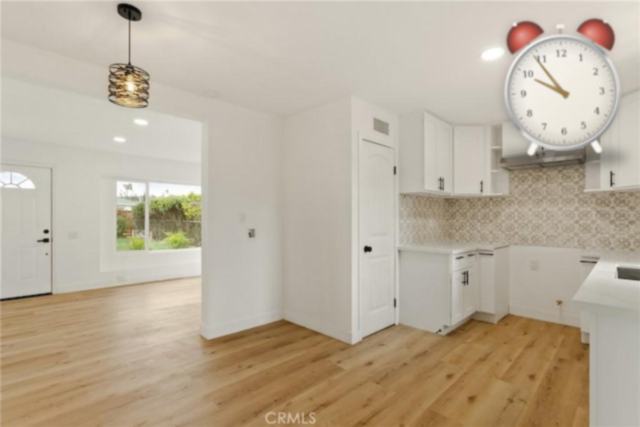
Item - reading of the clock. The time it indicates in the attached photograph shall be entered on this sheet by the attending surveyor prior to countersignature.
9:54
